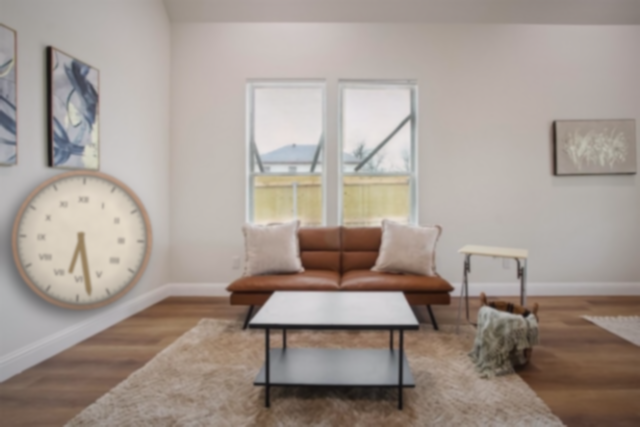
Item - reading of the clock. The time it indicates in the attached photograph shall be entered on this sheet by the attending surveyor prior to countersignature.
6:28
